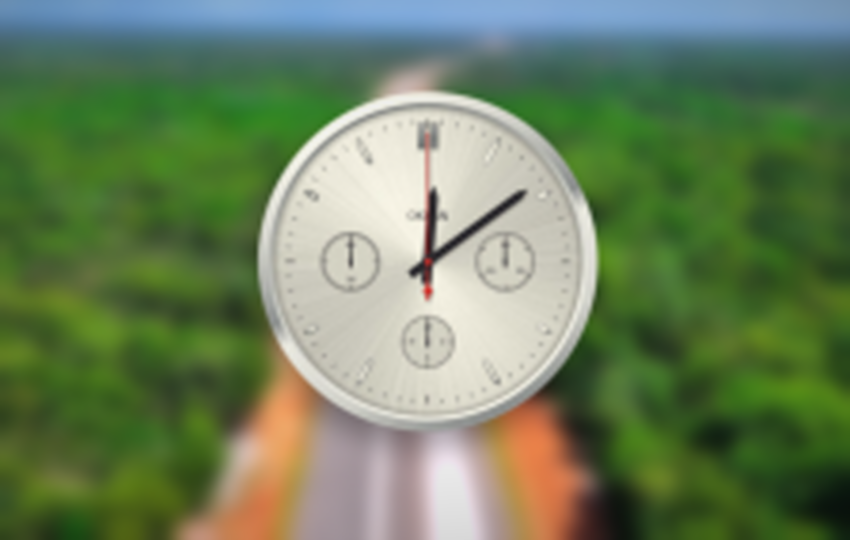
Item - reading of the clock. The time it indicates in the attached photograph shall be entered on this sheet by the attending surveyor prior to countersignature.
12:09
